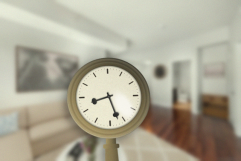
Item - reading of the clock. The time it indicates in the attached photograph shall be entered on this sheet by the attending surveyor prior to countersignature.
8:27
